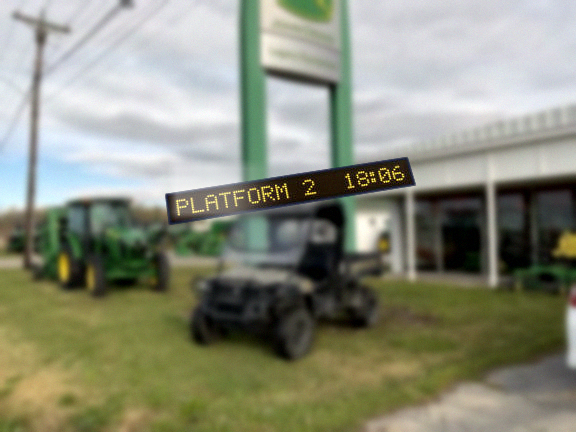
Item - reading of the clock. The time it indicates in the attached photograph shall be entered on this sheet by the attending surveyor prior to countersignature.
18:06
